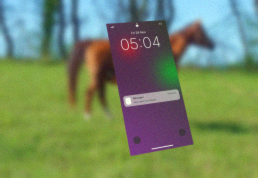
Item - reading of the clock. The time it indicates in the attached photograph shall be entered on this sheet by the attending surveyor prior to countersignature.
5:04
